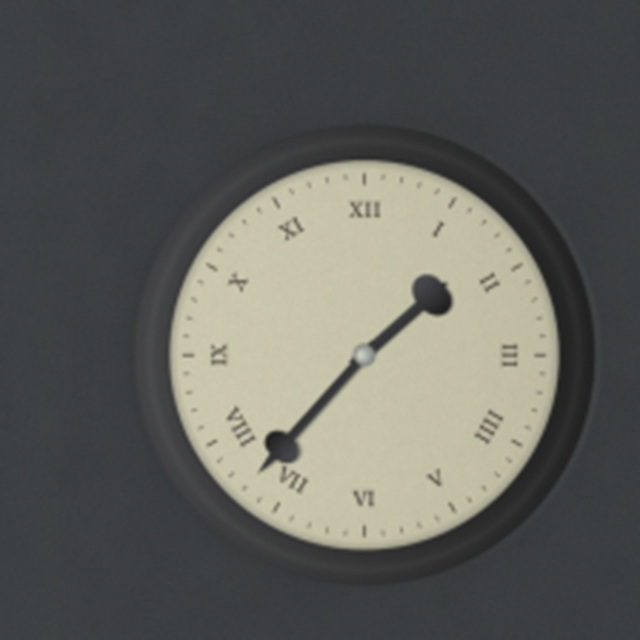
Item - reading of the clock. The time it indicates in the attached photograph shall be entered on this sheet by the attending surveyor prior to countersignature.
1:37
